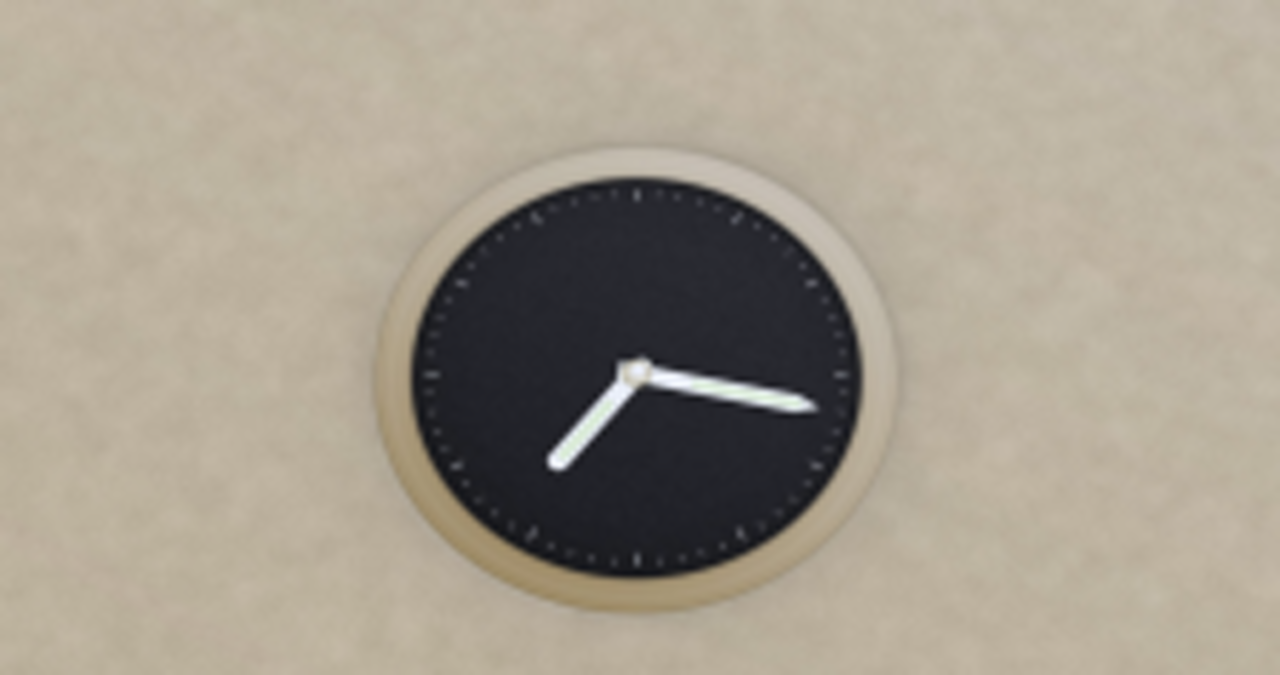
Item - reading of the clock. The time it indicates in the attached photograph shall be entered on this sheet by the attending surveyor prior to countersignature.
7:17
